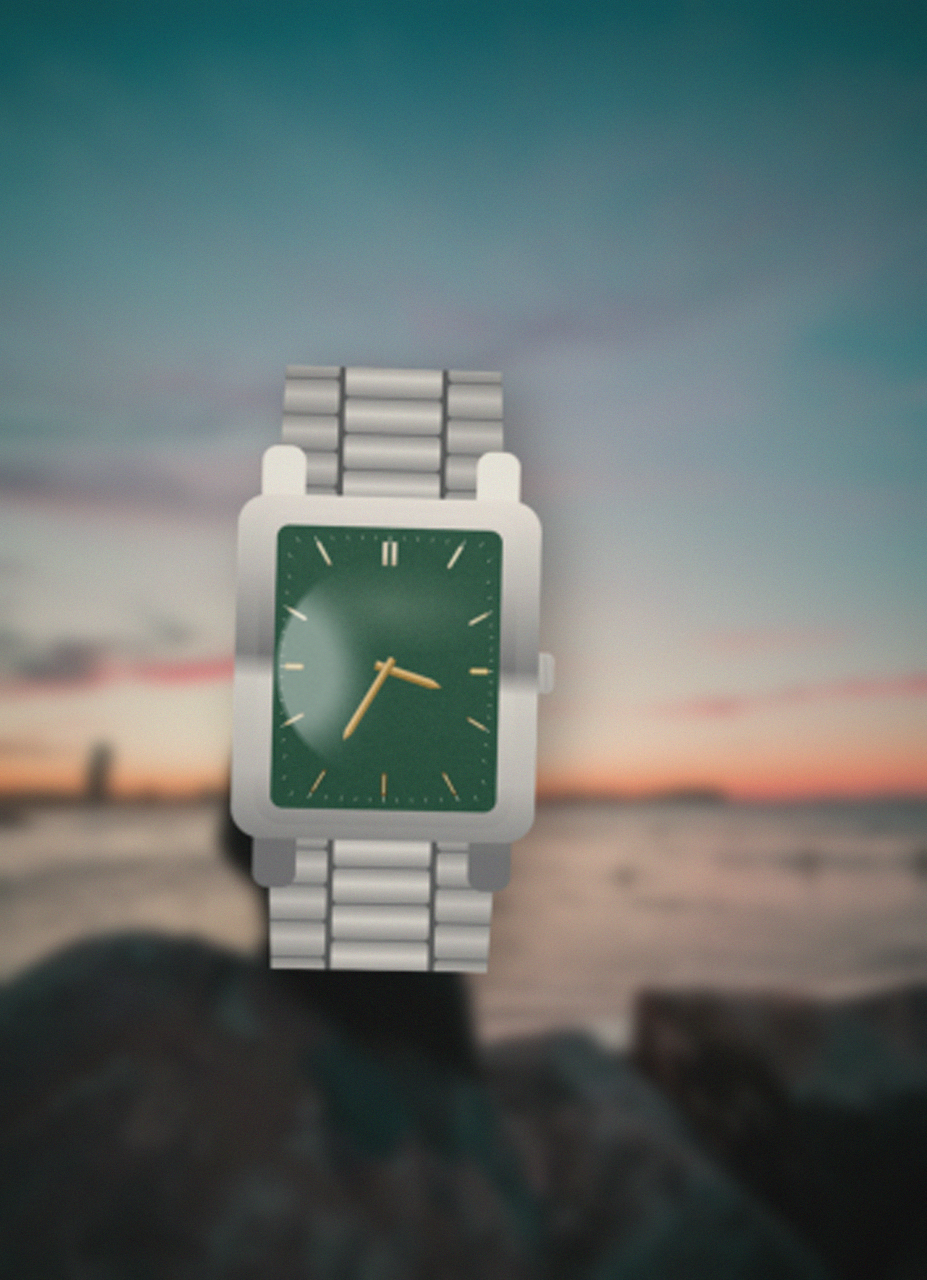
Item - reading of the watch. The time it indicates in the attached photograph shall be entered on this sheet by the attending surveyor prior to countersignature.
3:35
